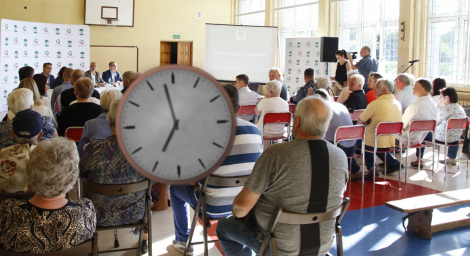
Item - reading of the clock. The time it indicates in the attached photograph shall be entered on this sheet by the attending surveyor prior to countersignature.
6:58
